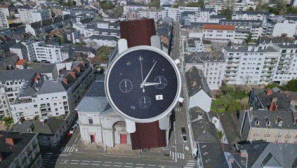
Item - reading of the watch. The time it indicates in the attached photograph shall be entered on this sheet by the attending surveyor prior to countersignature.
3:06
